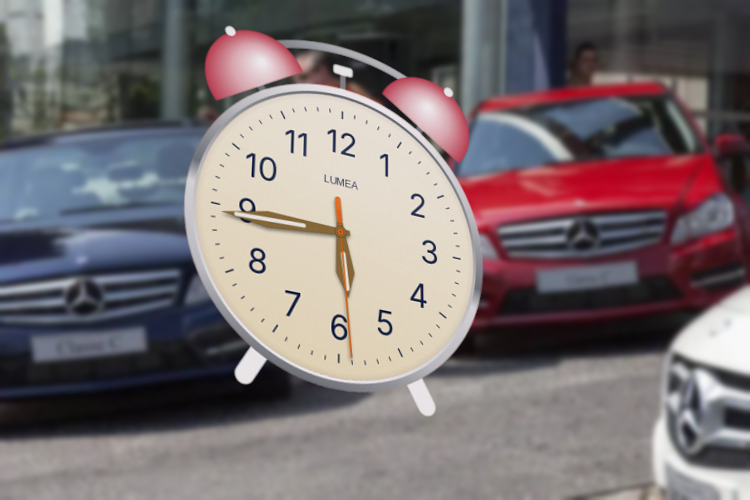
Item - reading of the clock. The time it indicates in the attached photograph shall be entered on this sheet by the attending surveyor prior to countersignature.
5:44:29
